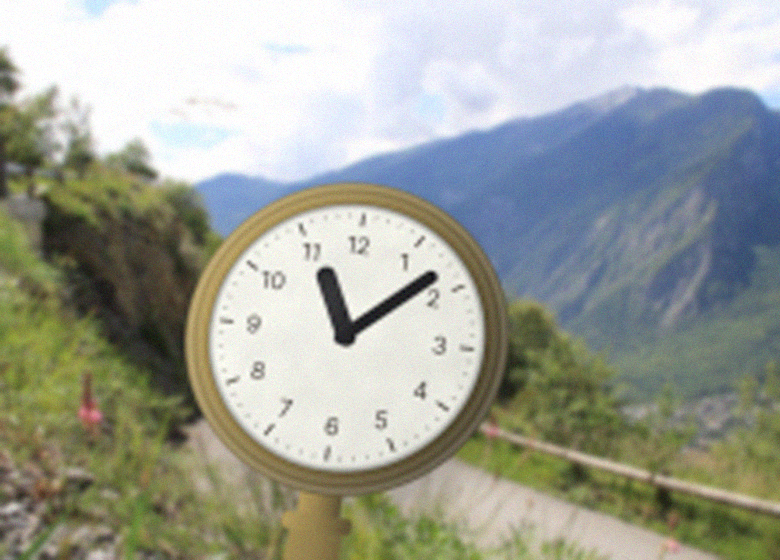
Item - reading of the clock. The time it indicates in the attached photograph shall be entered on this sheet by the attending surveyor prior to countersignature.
11:08
